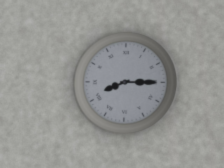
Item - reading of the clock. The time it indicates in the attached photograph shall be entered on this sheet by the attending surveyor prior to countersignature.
8:15
